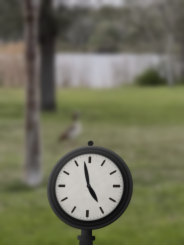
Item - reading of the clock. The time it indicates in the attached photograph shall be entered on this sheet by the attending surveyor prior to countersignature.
4:58
